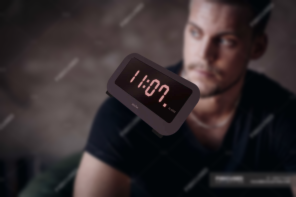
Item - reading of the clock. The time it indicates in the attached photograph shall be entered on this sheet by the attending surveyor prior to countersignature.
11:07
